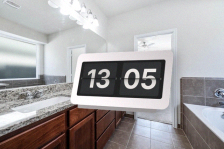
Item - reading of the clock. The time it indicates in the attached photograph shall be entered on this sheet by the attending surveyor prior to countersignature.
13:05
